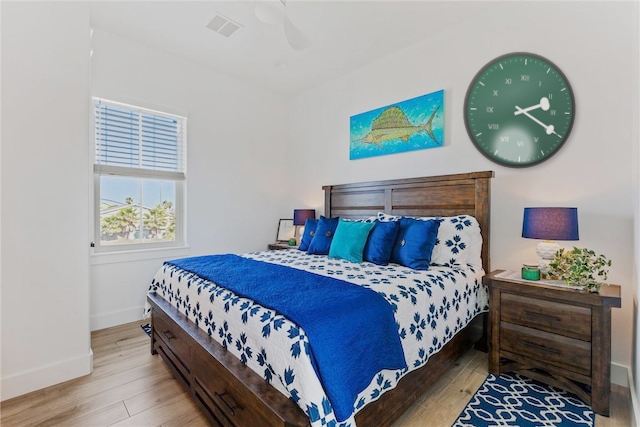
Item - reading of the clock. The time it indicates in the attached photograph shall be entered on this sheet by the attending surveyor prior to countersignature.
2:20
